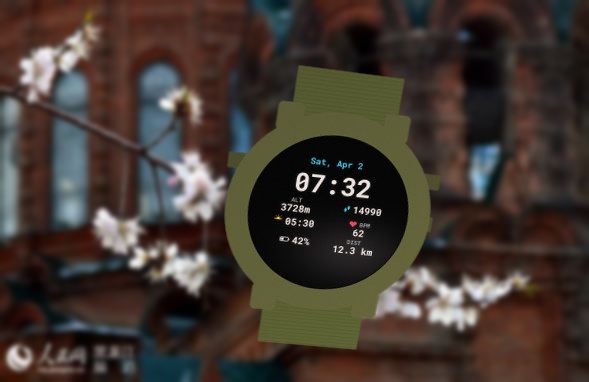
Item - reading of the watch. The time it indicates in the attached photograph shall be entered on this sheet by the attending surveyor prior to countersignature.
7:32
